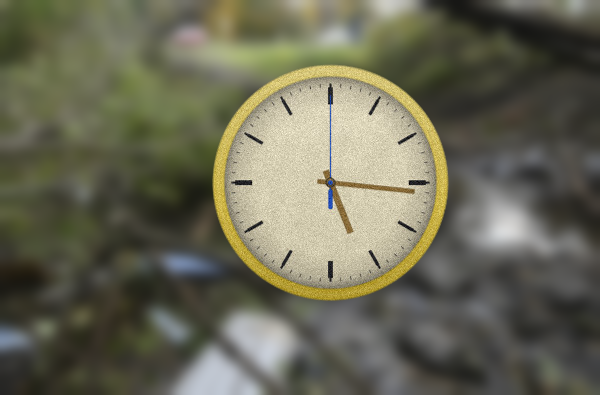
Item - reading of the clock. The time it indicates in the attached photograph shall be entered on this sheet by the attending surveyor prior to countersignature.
5:16:00
